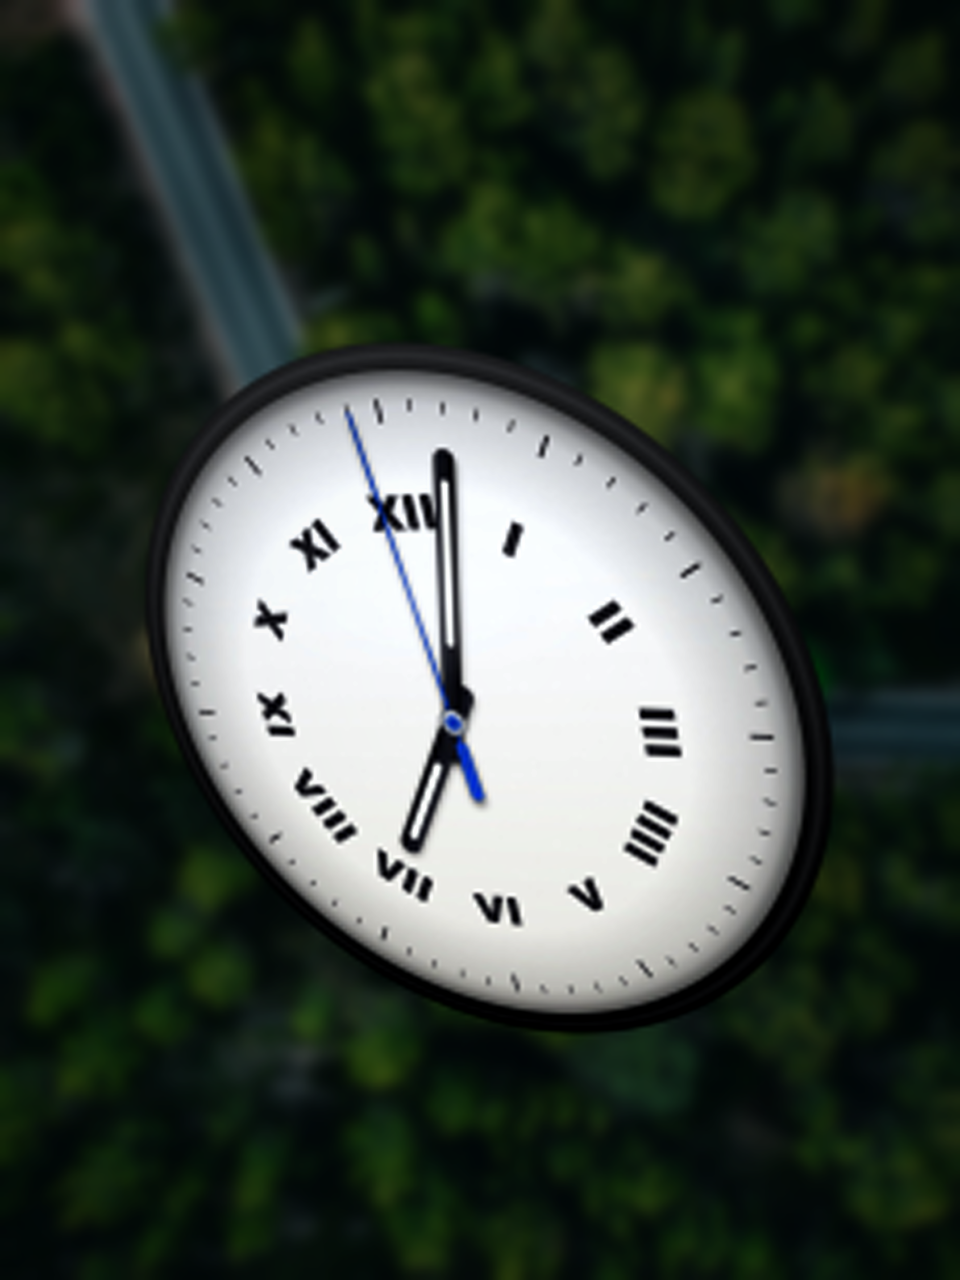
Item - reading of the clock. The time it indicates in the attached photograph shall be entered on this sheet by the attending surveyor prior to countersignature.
7:01:59
